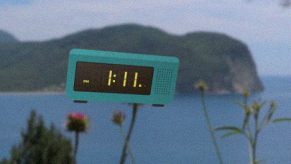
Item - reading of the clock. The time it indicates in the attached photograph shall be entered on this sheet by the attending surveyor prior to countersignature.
1:11
